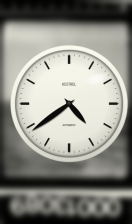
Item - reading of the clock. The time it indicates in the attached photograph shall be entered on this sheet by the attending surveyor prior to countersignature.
4:39
